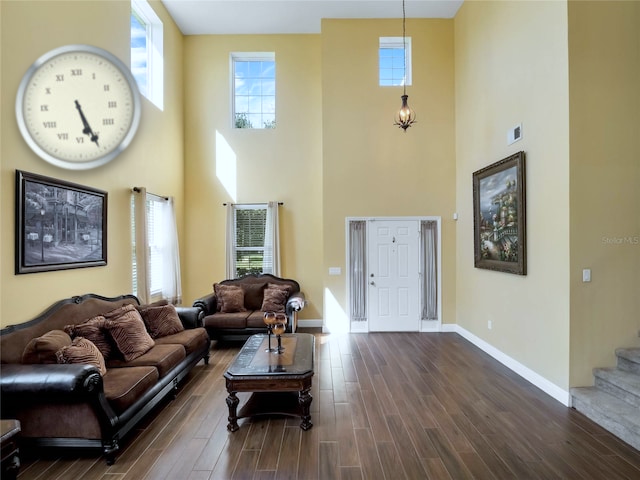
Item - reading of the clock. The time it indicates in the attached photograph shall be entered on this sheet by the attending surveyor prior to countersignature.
5:26
